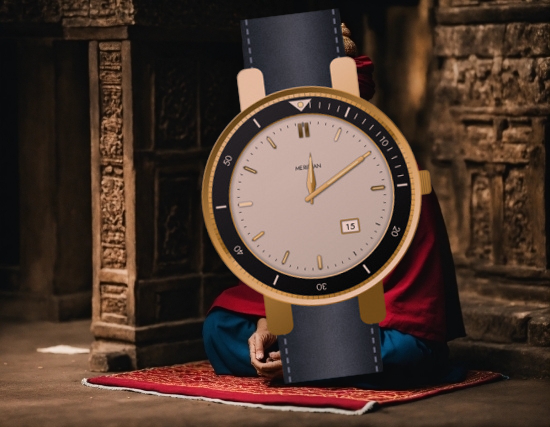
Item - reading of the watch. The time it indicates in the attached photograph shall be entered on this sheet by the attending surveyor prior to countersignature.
12:10
